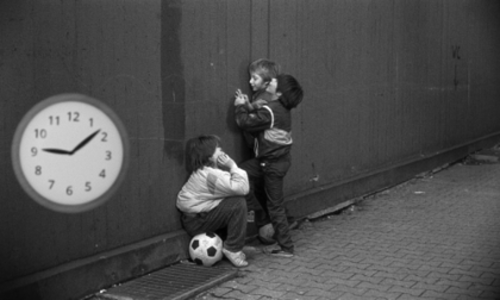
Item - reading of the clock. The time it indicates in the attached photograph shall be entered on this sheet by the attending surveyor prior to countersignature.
9:08
